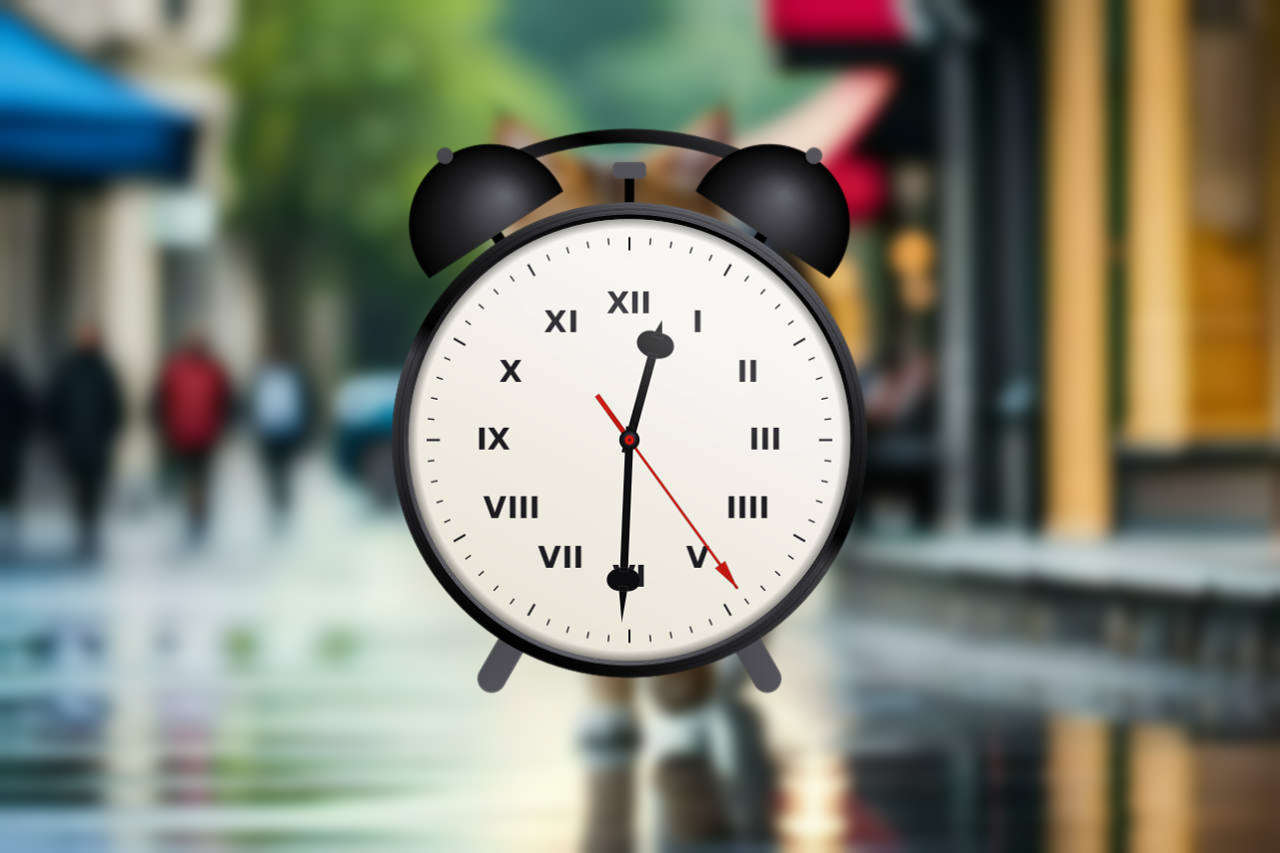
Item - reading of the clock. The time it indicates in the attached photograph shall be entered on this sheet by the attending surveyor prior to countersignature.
12:30:24
